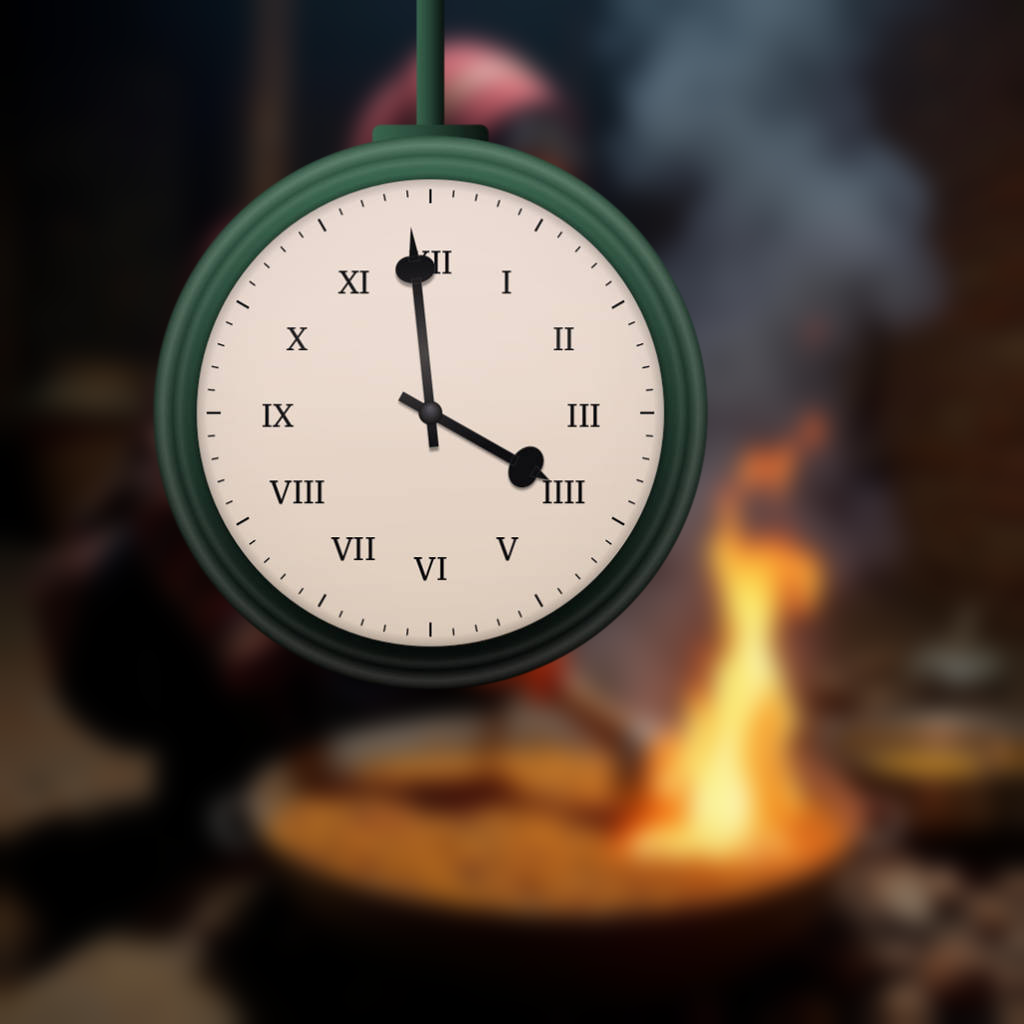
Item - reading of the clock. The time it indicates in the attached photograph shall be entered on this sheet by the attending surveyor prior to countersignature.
3:59
